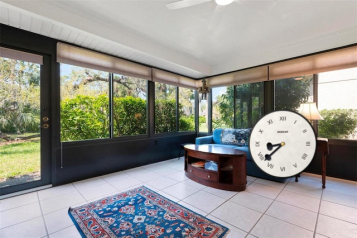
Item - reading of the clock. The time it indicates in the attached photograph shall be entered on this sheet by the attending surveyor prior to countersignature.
8:38
